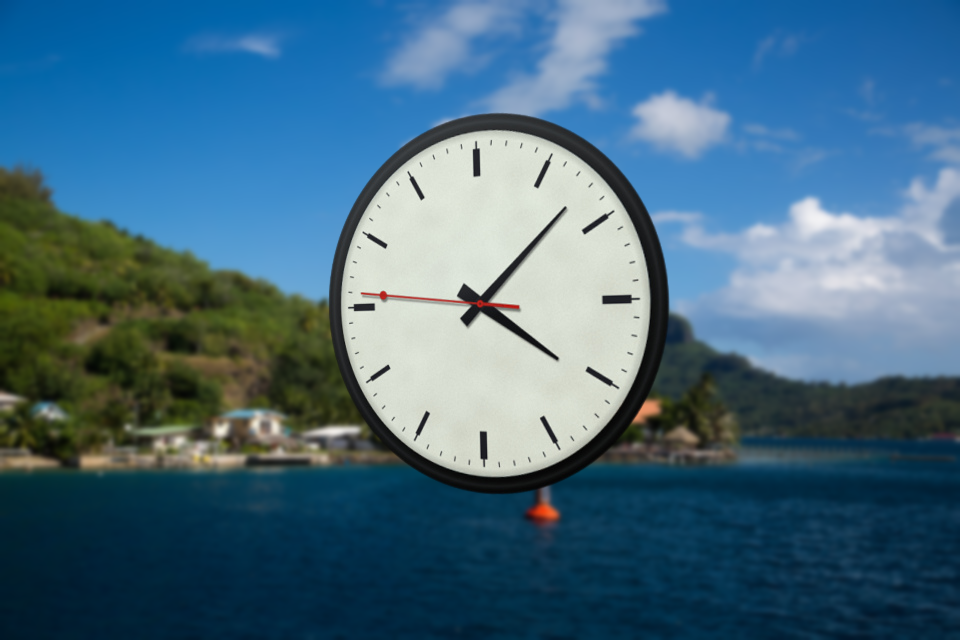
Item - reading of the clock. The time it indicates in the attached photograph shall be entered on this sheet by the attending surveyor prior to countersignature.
4:07:46
